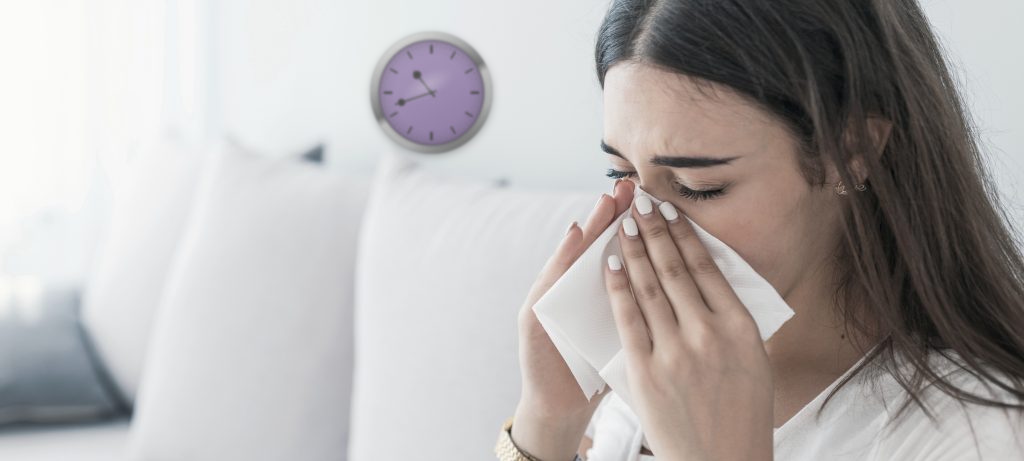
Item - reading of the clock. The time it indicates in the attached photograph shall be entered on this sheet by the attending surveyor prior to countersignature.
10:42
